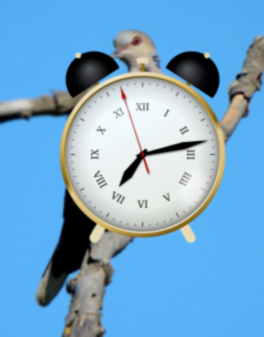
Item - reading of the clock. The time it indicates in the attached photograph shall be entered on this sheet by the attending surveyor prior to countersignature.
7:12:57
